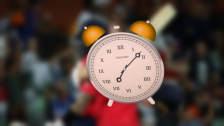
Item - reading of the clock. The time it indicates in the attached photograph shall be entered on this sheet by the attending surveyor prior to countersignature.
7:08
